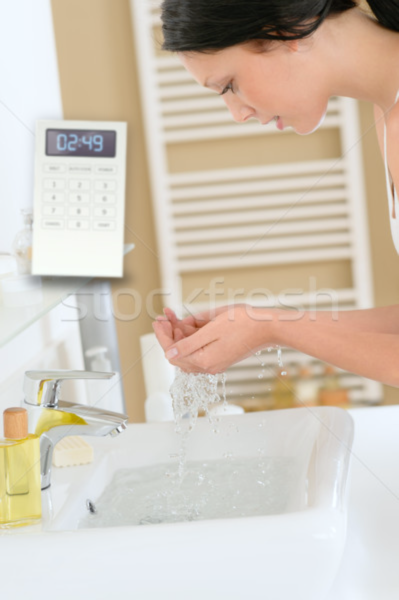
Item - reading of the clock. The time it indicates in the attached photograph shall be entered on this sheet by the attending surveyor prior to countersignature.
2:49
